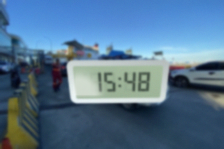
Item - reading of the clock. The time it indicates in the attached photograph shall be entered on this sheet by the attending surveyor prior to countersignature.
15:48
